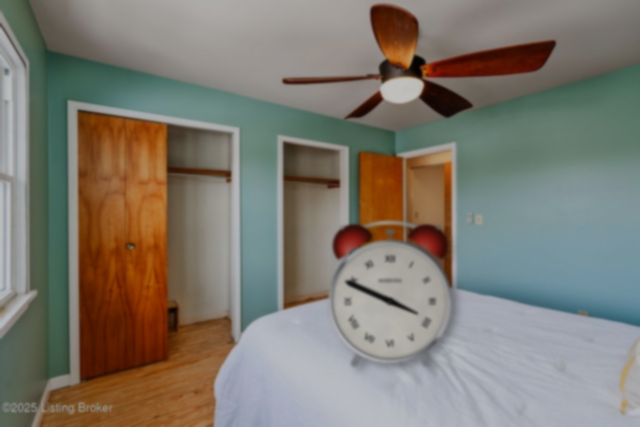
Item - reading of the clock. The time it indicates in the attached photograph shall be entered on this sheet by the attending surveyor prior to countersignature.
3:49
